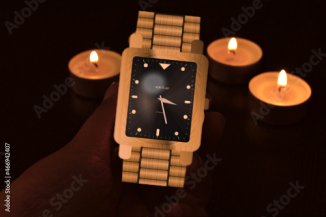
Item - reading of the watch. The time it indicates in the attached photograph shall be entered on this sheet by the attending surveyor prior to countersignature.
3:27
